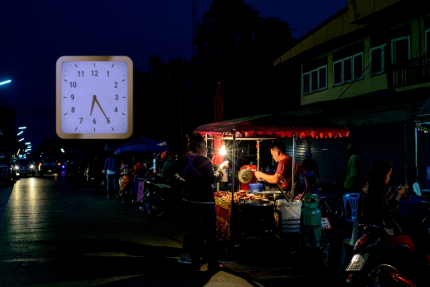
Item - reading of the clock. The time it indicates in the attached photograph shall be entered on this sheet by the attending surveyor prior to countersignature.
6:25
